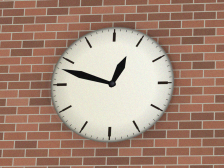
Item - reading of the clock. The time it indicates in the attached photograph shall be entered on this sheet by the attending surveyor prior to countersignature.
12:48
